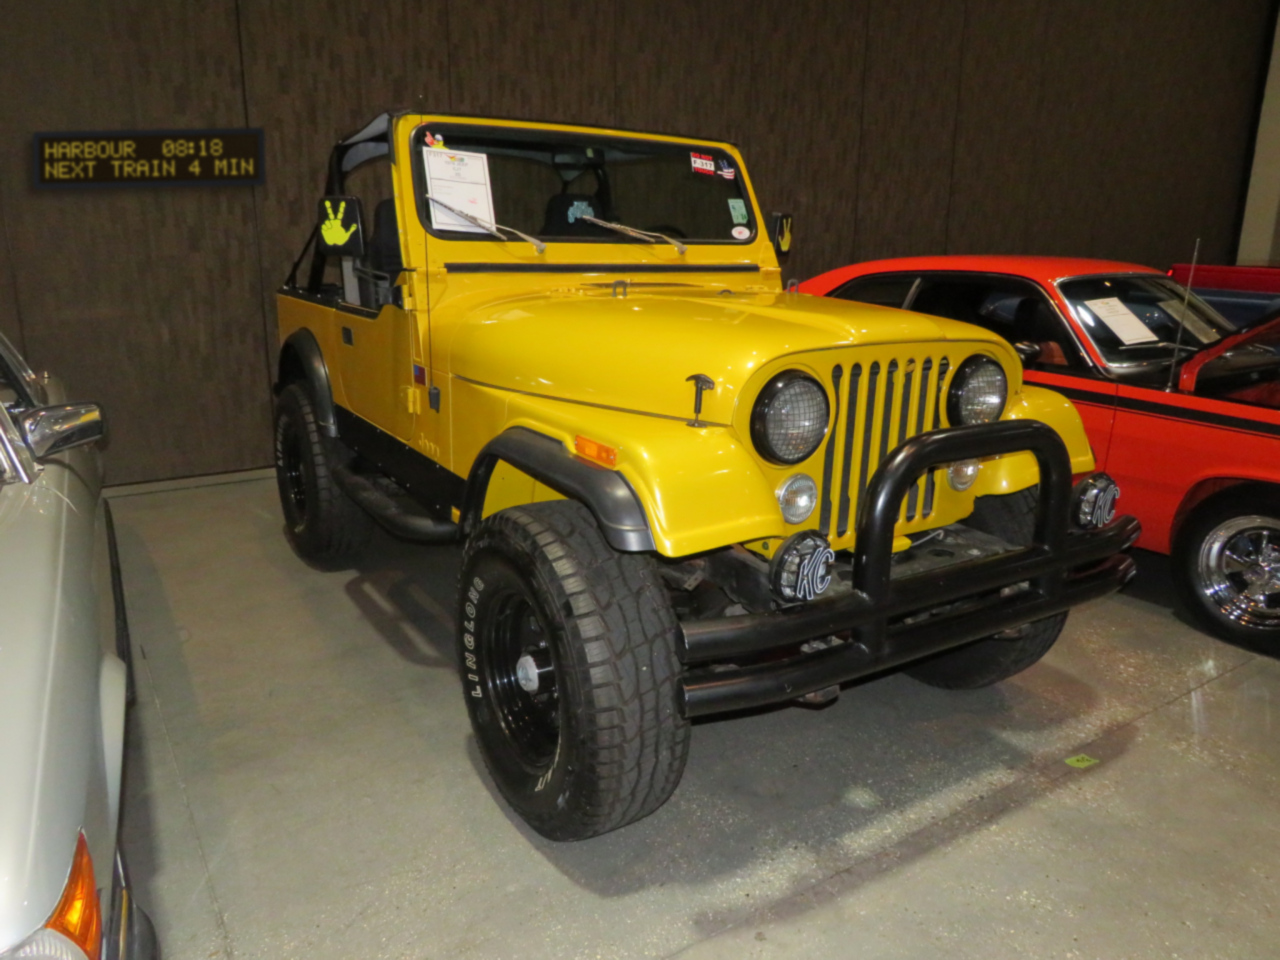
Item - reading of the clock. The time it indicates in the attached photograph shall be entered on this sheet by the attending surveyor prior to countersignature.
8:18
